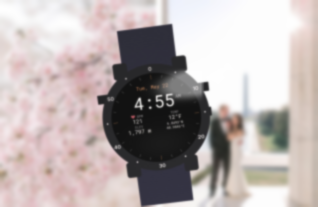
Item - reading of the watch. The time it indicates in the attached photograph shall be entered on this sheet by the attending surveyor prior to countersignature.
4:55
